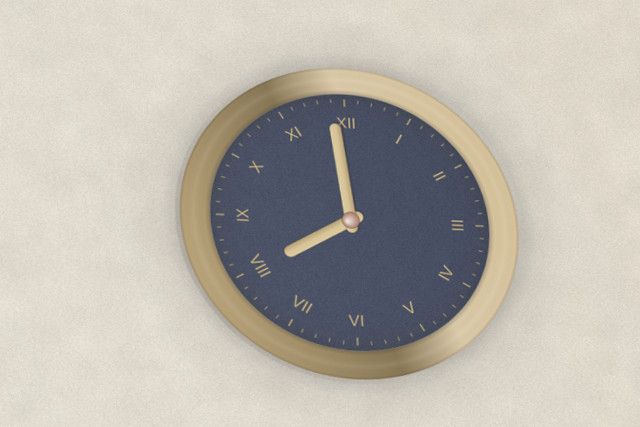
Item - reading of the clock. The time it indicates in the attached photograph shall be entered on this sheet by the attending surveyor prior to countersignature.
7:59
